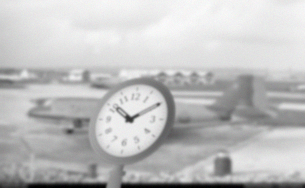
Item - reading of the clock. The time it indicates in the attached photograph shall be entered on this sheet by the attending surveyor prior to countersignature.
10:10
